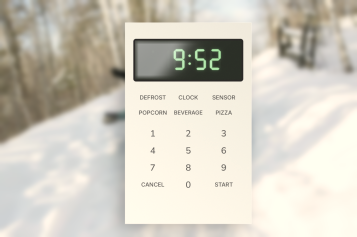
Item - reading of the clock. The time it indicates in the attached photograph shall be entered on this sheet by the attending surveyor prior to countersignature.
9:52
